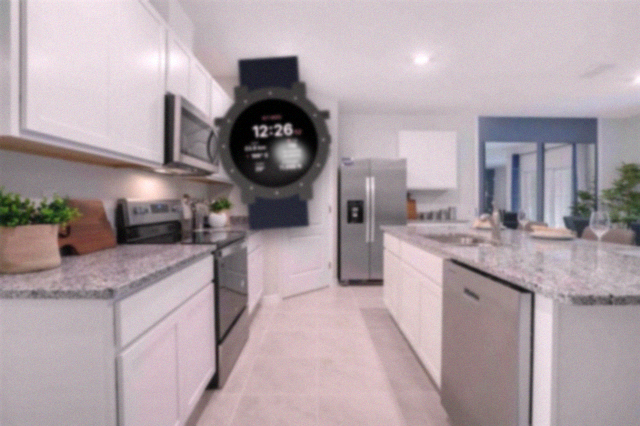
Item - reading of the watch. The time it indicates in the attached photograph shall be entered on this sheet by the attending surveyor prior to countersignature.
12:26
